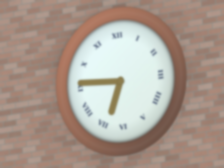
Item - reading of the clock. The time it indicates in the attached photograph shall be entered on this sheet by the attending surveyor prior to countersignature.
6:46
